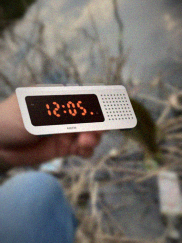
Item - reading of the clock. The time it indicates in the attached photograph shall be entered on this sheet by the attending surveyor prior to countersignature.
12:05
